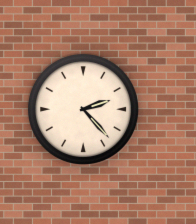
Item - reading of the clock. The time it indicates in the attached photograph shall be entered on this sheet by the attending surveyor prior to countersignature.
2:23
